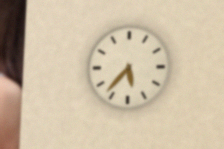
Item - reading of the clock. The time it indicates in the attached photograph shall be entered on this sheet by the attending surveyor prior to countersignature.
5:37
